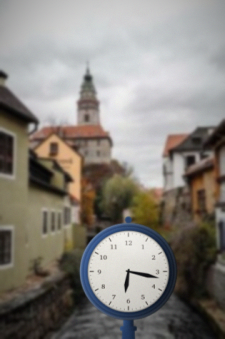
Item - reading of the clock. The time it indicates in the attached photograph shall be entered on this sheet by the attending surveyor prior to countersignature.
6:17
